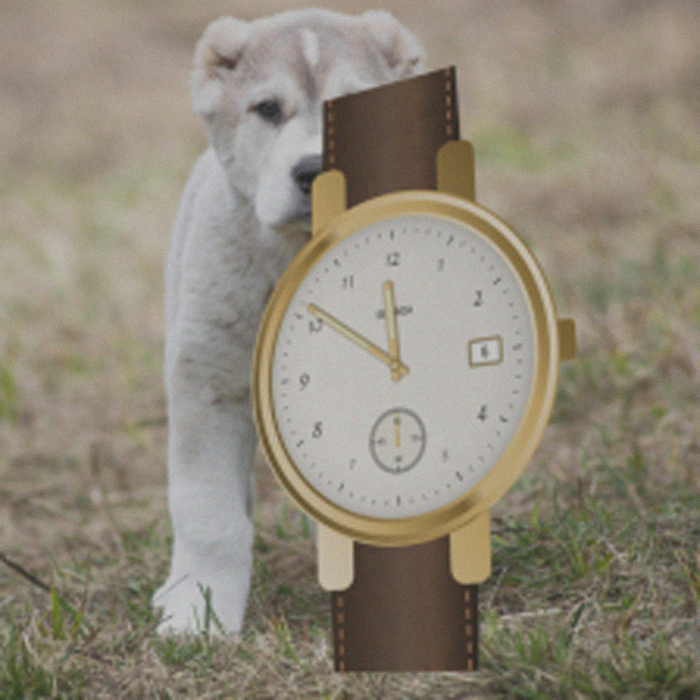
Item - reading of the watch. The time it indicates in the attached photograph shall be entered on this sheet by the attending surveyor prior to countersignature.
11:51
